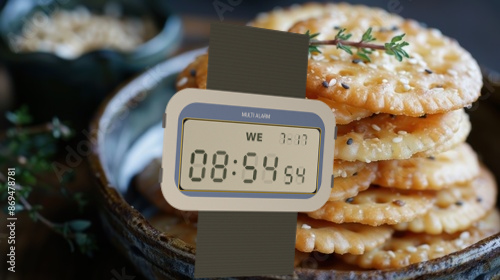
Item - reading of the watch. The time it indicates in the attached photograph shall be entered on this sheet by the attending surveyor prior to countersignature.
8:54:54
